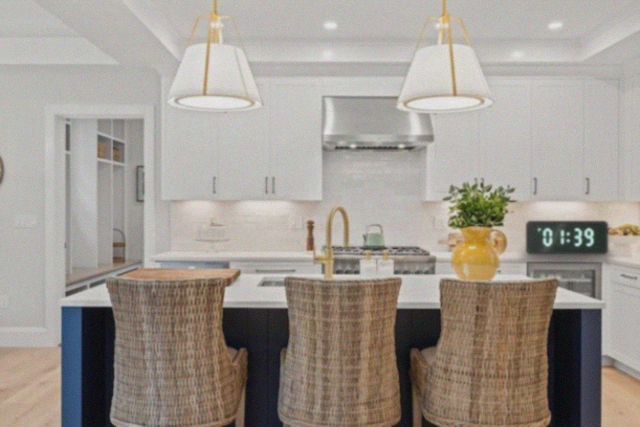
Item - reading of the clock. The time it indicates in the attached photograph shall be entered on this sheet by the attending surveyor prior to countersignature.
1:39
